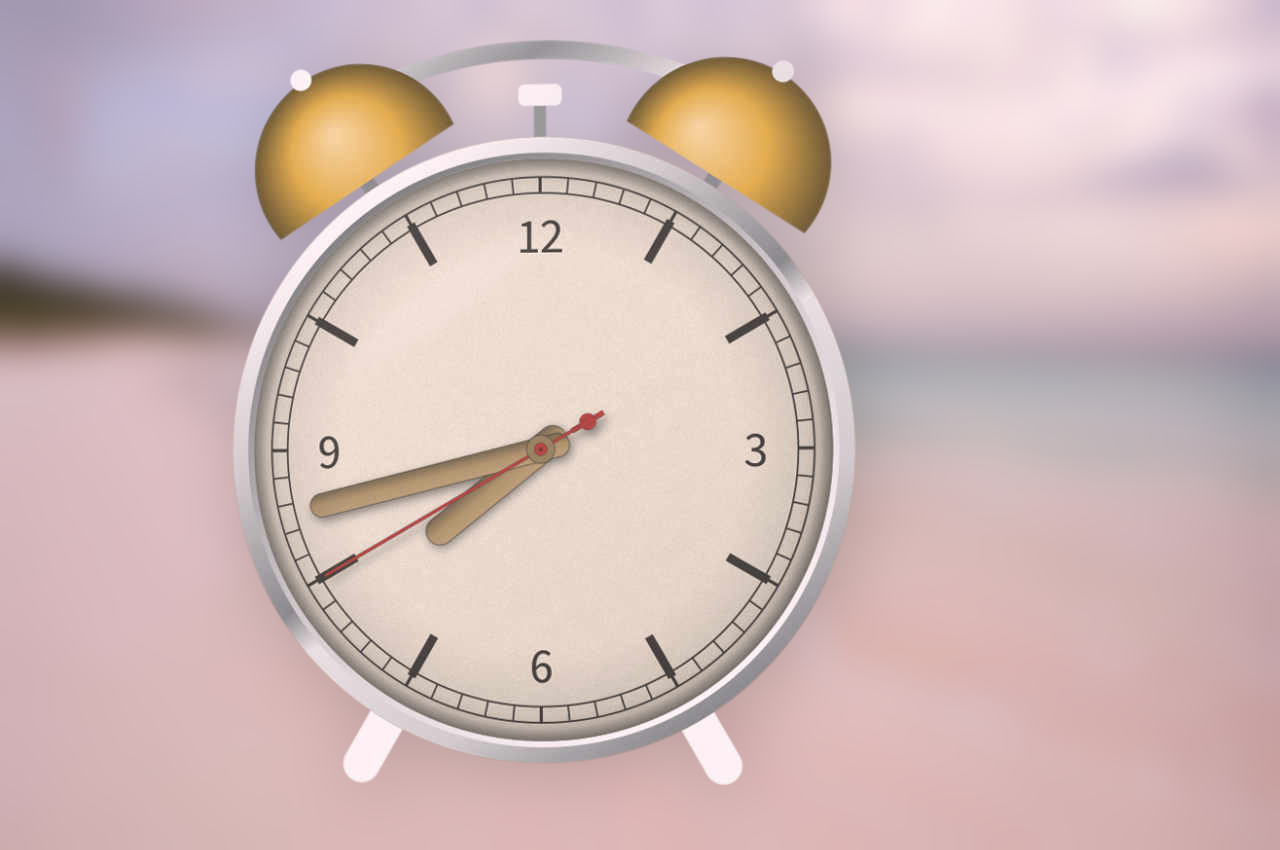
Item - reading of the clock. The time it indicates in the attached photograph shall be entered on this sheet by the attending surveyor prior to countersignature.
7:42:40
